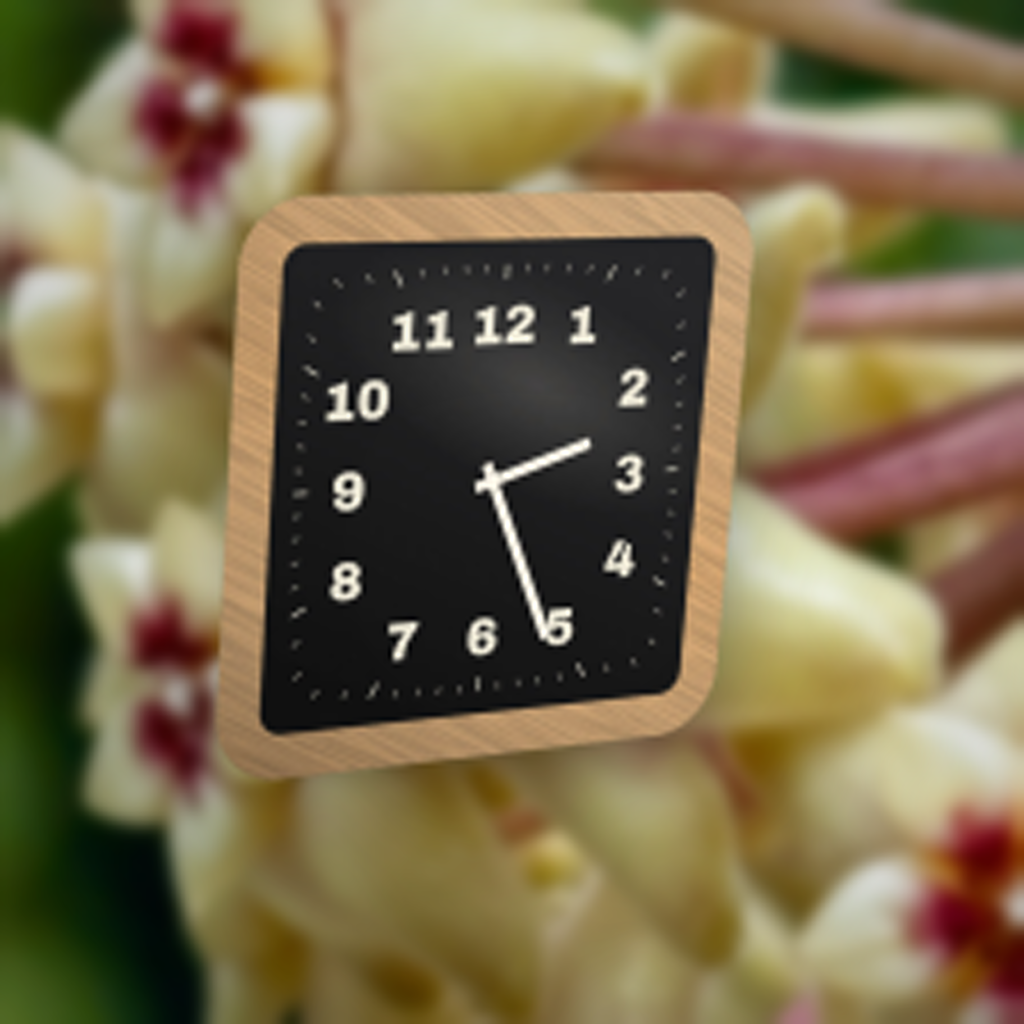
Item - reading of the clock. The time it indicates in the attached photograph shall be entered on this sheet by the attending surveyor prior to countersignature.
2:26
